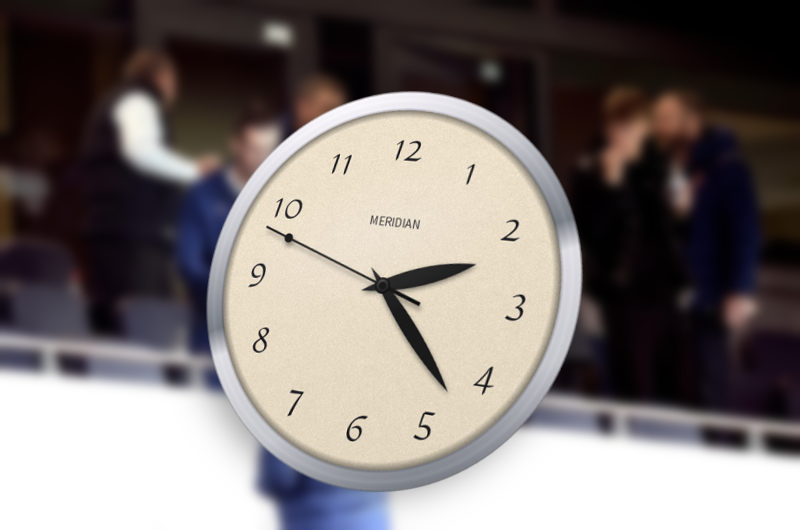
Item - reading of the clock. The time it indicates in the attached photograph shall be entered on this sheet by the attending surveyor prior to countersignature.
2:22:48
